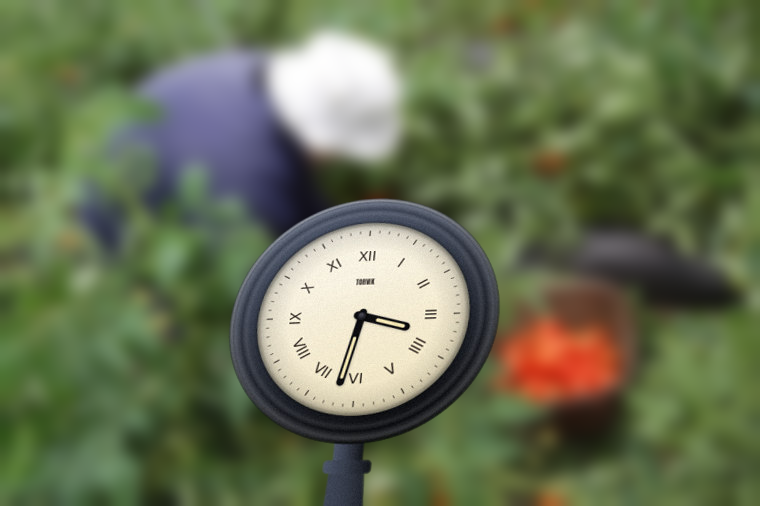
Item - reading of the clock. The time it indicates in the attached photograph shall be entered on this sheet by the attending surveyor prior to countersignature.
3:32
